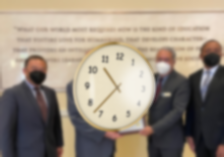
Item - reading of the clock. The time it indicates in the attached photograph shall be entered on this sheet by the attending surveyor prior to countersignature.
10:37
